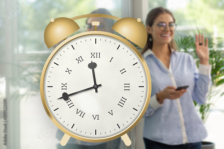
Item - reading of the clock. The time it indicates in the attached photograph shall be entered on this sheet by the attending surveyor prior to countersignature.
11:42
